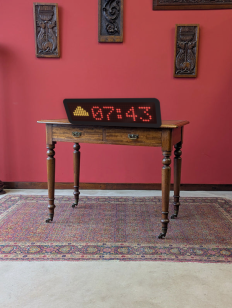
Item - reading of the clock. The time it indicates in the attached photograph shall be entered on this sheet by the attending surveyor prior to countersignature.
7:43
